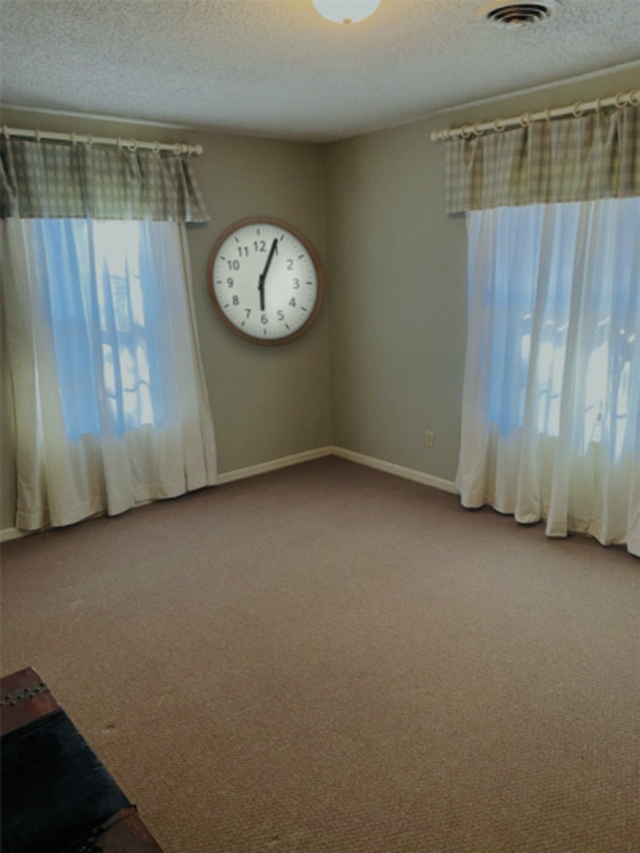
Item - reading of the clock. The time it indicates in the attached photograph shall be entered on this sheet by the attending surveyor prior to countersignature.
6:04
